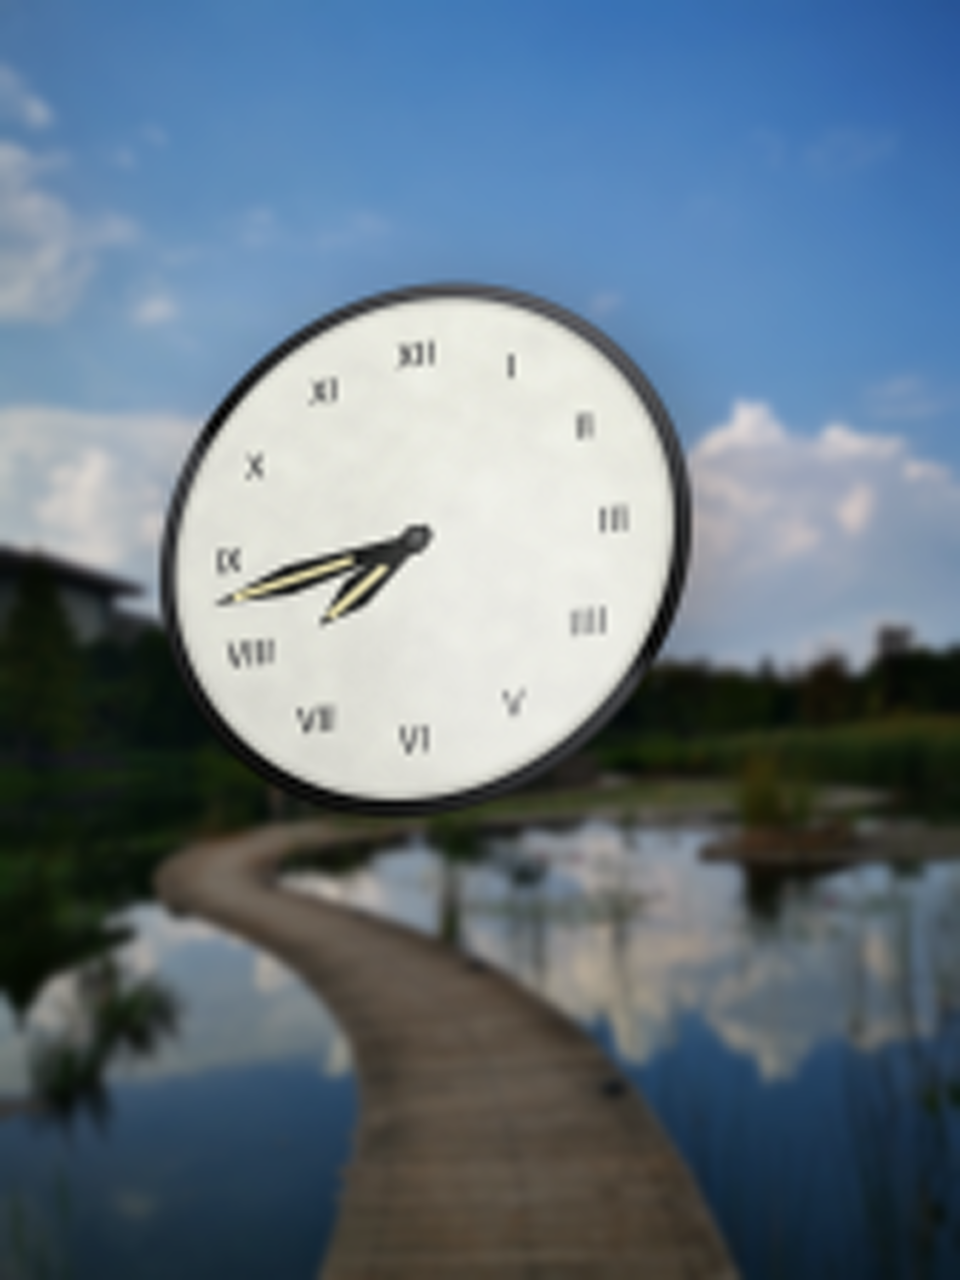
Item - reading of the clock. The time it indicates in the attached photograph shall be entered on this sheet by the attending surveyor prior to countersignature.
7:43
